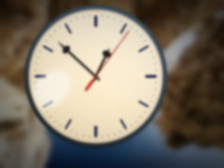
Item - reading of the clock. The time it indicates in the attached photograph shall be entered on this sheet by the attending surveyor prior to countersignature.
12:52:06
